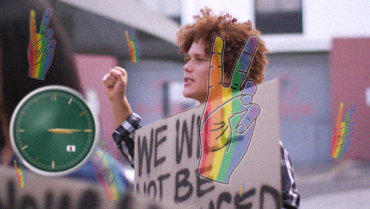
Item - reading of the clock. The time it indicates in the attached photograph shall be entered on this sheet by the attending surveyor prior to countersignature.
3:15
